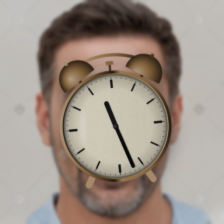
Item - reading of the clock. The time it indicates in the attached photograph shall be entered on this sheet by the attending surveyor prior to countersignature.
11:27
